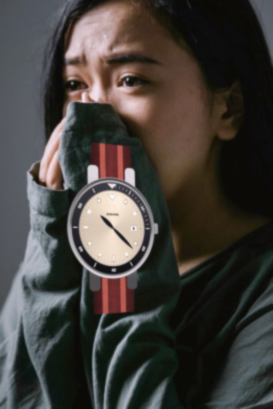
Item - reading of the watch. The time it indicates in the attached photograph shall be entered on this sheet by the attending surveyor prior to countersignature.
10:22
